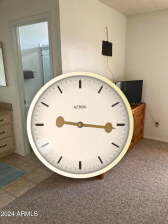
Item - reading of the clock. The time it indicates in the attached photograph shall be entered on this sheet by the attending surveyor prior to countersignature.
9:16
